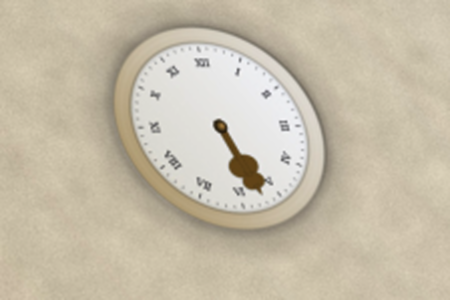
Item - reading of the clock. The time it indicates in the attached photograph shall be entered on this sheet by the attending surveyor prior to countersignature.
5:27
